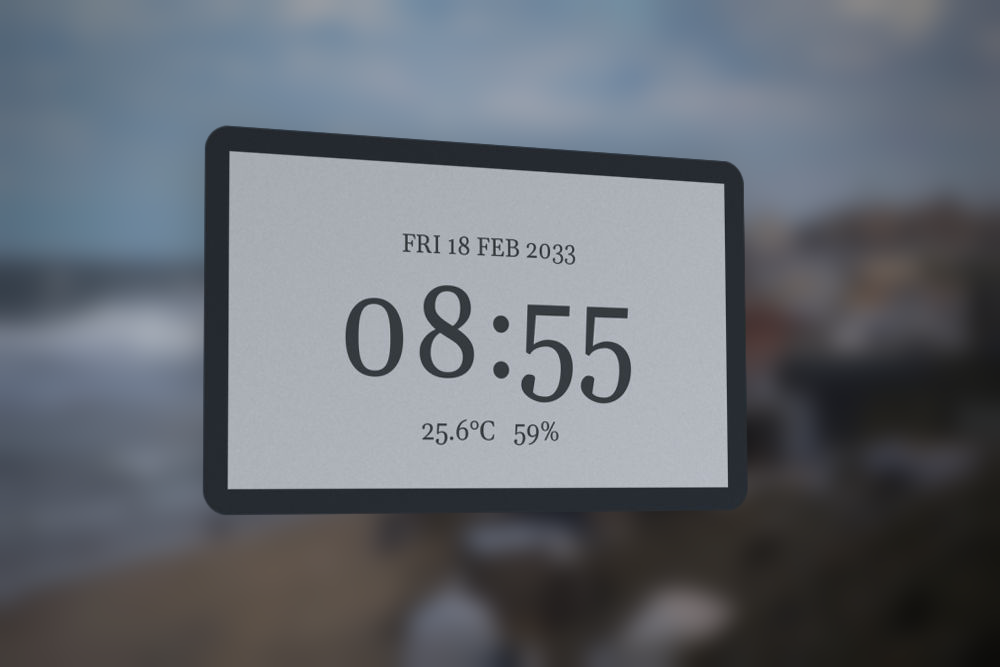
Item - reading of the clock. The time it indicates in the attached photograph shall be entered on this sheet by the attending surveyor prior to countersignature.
8:55
